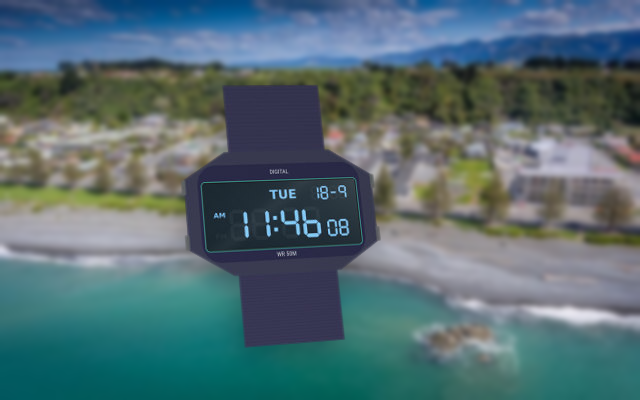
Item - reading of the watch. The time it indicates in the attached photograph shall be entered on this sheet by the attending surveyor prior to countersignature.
11:46:08
